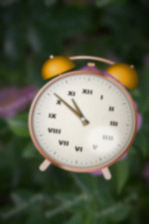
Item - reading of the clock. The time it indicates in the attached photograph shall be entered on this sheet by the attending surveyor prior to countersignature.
10:51
